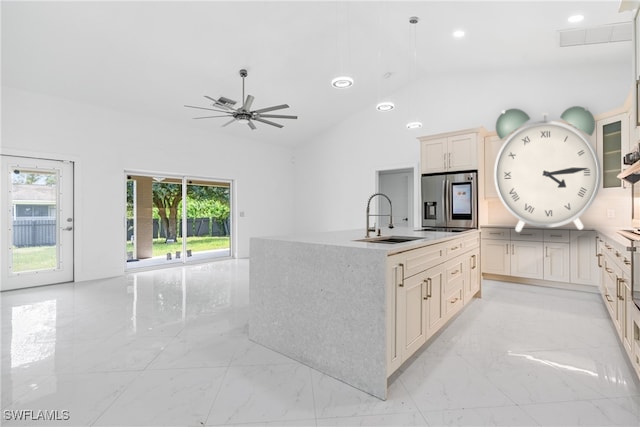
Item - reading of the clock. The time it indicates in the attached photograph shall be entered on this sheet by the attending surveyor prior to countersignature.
4:14
